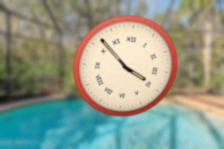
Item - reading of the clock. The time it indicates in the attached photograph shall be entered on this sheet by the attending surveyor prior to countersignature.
3:52
